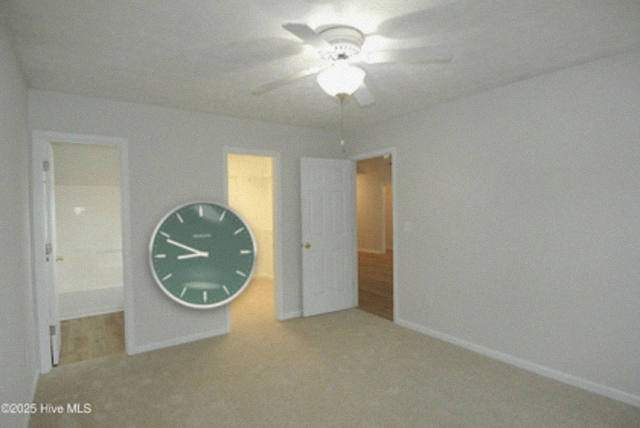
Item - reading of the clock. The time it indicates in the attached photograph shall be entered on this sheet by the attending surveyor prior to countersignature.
8:49
